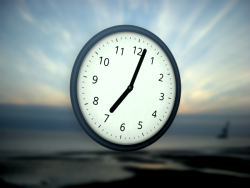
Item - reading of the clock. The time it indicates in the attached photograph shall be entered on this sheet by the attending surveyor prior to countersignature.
7:02
